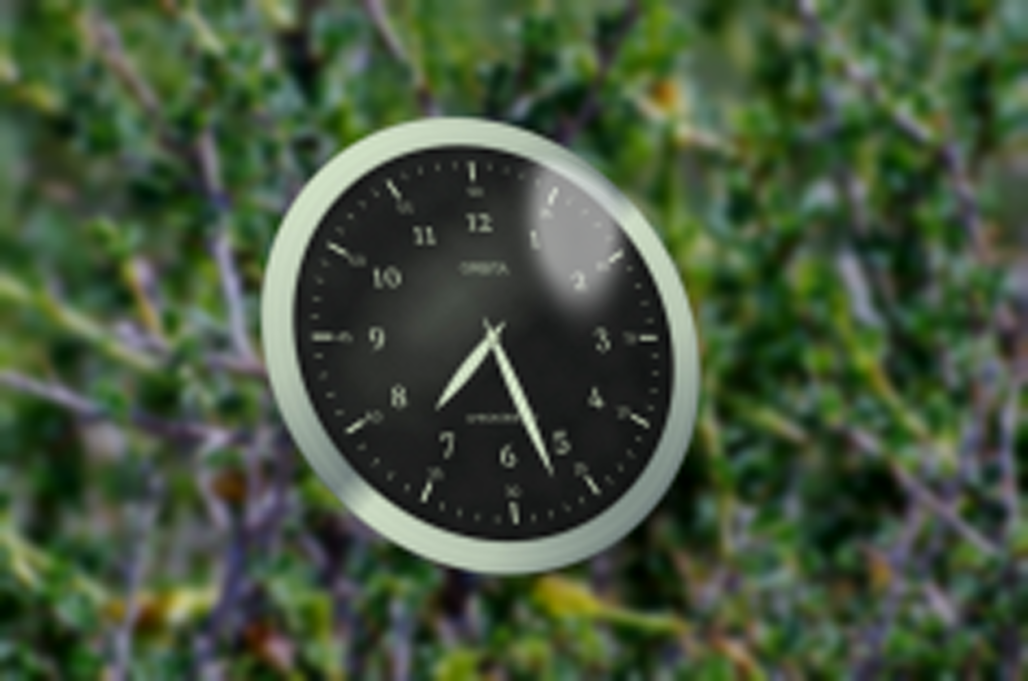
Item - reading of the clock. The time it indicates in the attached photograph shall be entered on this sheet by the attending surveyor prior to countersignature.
7:27
